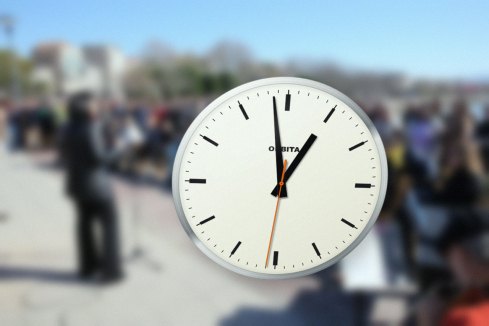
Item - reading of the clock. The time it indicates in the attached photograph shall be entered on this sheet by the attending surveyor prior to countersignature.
12:58:31
